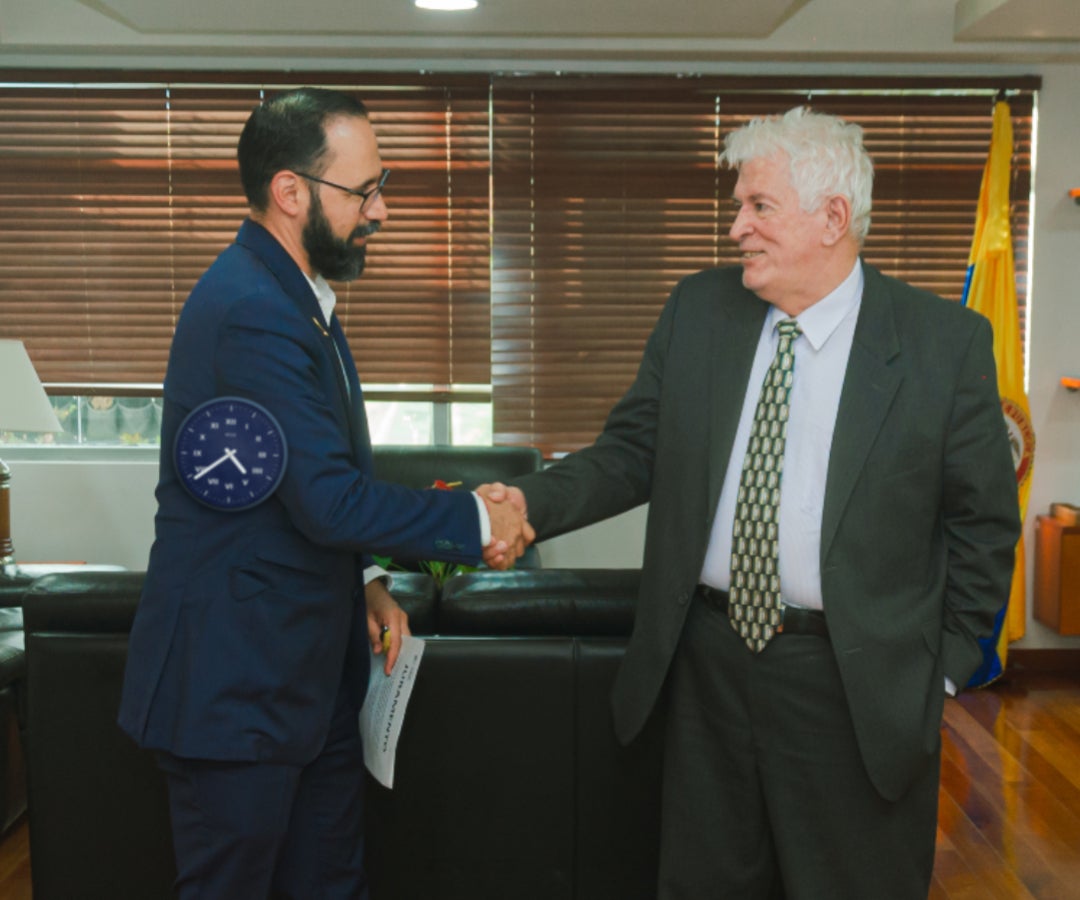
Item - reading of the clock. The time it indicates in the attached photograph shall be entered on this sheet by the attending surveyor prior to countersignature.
4:39
